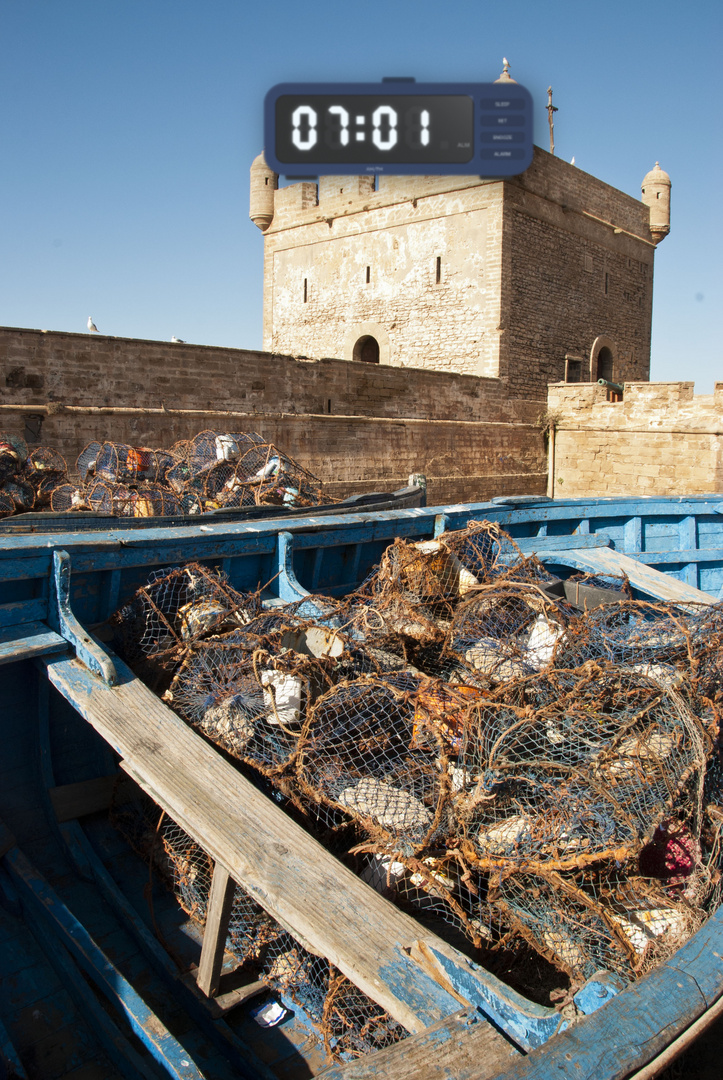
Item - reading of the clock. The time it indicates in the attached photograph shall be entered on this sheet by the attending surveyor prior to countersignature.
7:01
